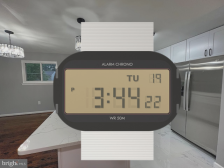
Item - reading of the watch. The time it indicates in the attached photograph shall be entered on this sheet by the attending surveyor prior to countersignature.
3:44:22
